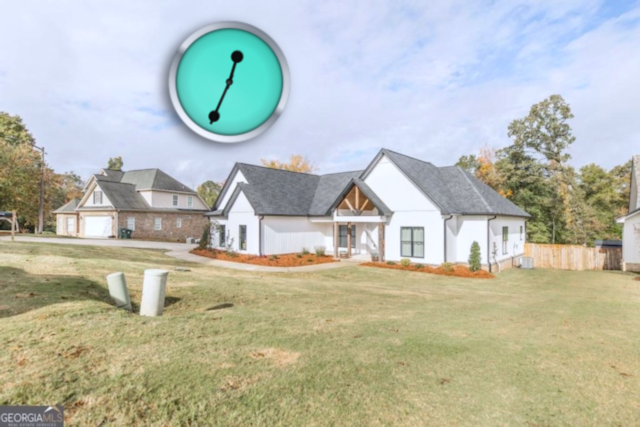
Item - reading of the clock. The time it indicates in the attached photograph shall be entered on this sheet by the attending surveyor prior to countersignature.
12:34
